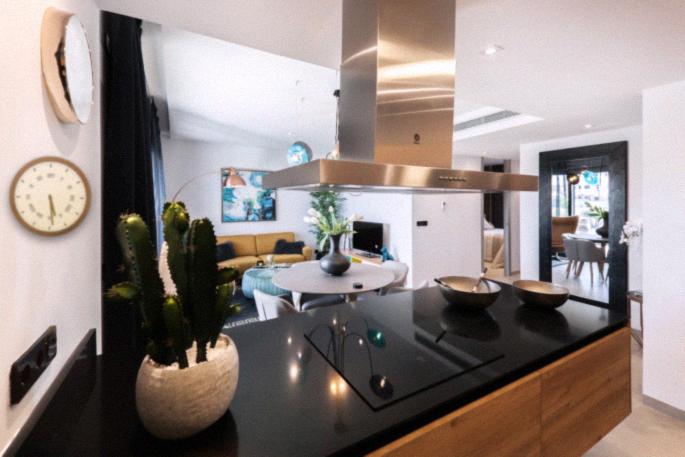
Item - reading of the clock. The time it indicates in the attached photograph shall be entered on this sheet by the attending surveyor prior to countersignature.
5:29
